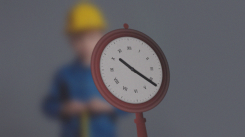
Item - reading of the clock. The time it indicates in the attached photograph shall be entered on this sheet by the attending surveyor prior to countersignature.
10:21
